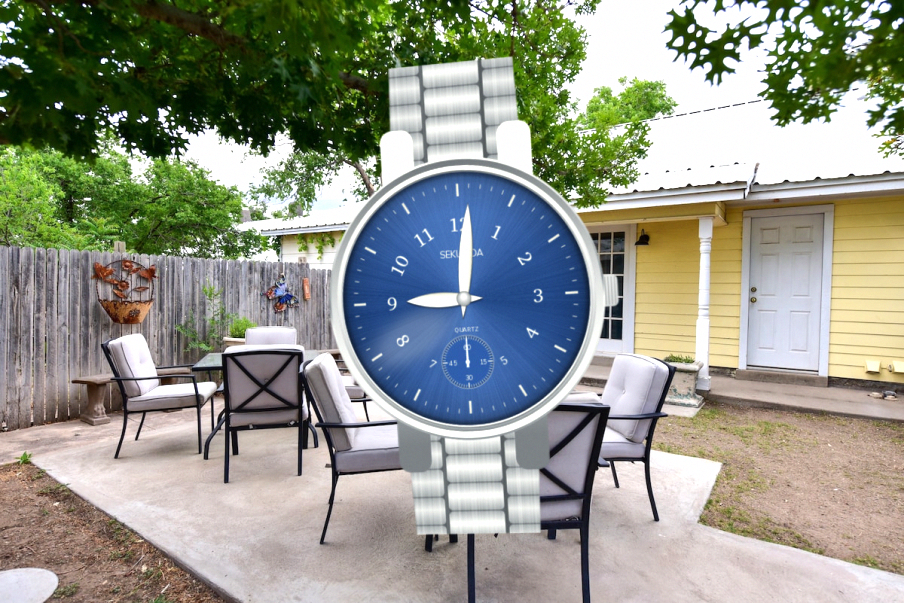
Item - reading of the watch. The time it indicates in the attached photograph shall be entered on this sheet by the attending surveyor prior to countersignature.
9:01
